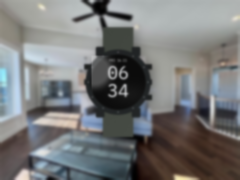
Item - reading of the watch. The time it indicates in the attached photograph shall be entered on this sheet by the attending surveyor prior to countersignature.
6:34
